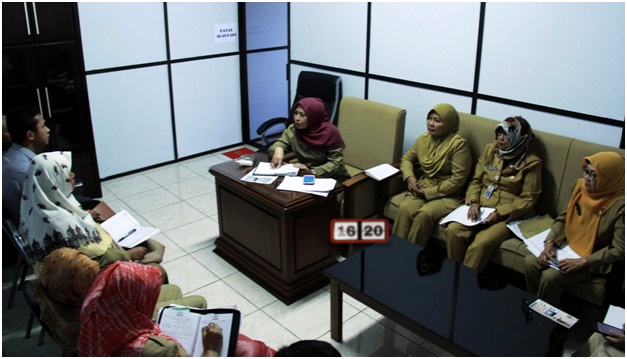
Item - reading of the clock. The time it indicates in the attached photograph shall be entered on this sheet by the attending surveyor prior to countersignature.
16:20
